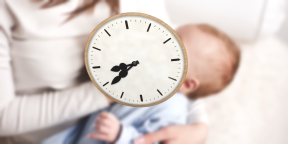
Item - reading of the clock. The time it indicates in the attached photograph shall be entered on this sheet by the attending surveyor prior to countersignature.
8:39
